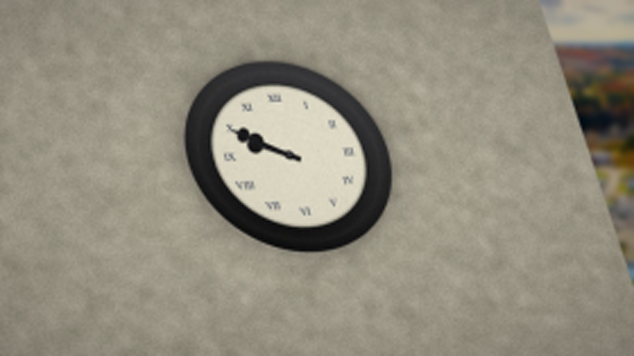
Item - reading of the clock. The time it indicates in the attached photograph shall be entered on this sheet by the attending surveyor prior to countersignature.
9:50
